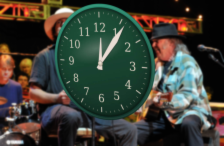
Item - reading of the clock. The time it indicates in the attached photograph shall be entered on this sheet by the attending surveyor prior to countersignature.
12:06
